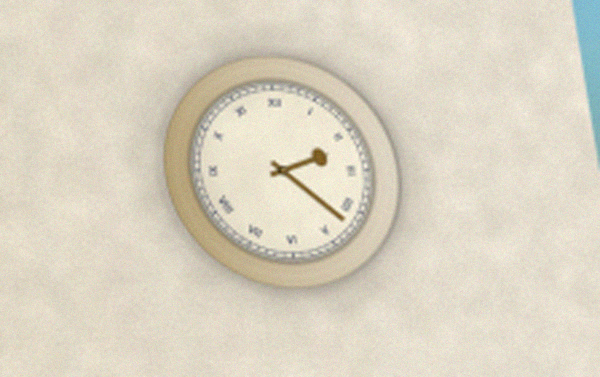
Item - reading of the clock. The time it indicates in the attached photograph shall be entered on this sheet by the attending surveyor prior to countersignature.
2:22
